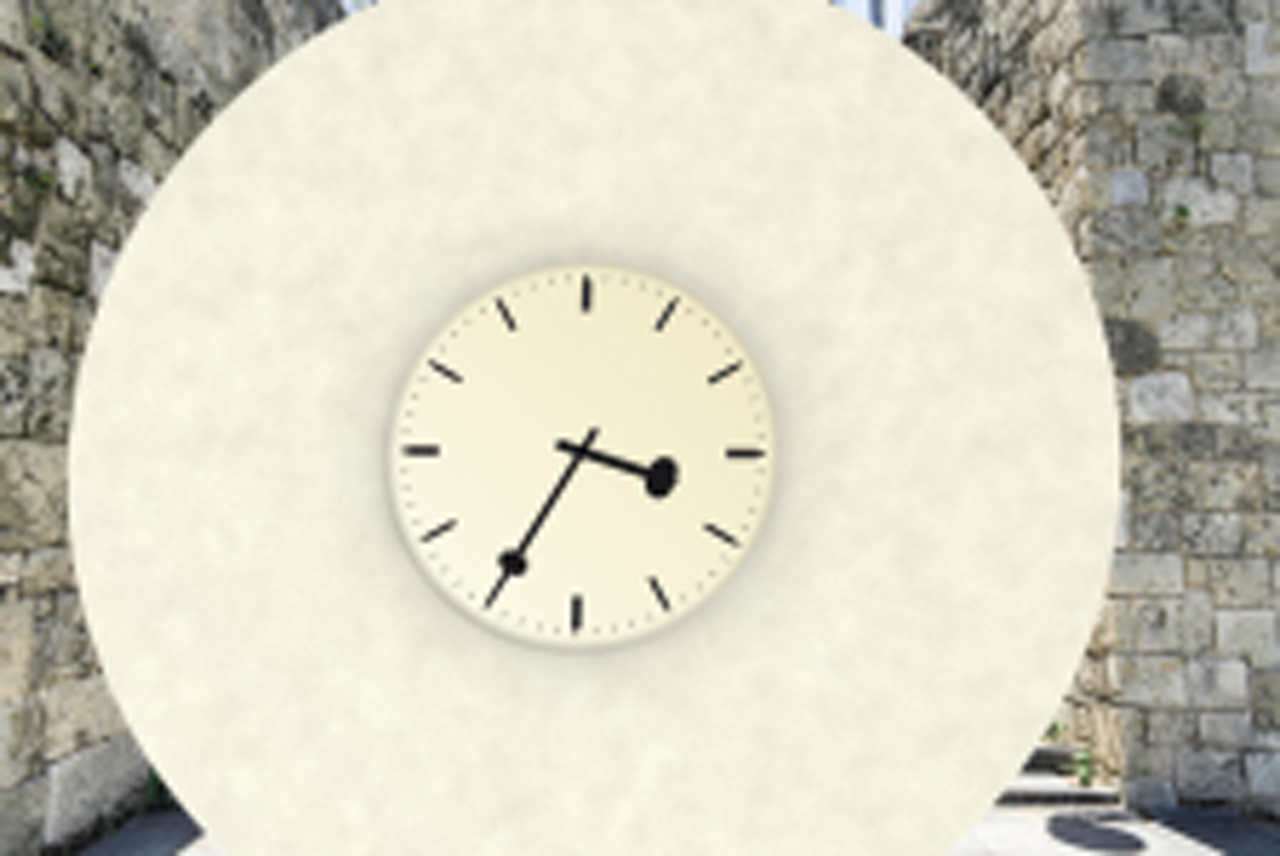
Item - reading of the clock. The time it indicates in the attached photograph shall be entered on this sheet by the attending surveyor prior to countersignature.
3:35
